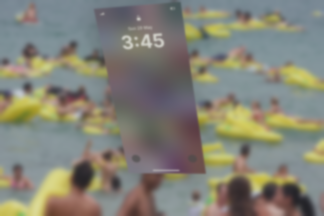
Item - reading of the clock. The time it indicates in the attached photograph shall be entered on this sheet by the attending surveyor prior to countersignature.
3:45
